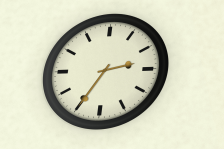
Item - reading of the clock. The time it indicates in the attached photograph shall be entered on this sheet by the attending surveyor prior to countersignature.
2:35
